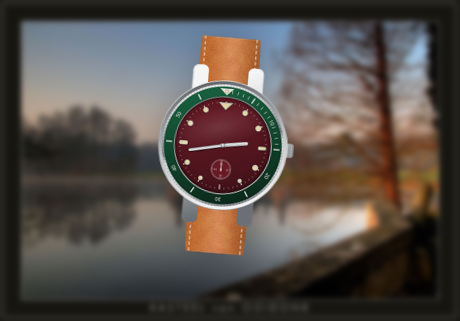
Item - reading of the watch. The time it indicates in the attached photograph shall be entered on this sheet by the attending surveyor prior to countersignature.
2:43
